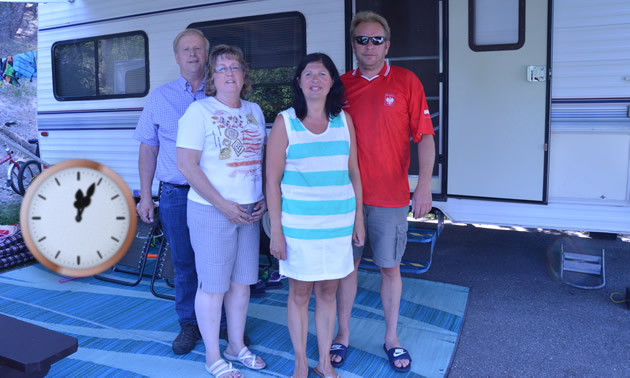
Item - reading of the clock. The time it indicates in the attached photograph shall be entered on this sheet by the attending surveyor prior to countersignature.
12:04
